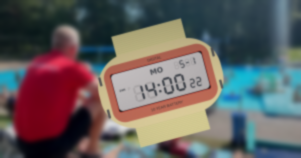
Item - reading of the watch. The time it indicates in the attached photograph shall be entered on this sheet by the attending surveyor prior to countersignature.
14:00
